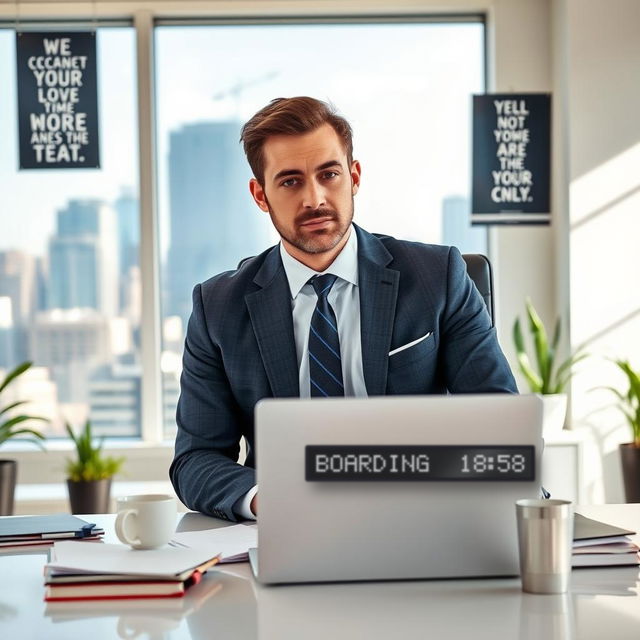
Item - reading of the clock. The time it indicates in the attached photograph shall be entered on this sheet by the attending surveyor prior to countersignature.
18:58
